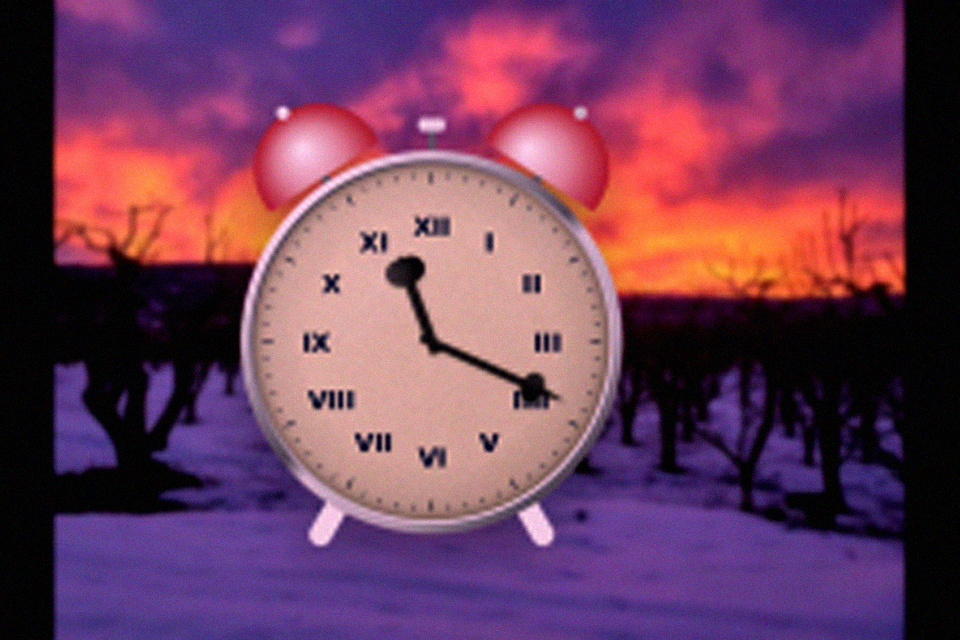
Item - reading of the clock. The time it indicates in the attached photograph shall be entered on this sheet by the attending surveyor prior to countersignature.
11:19
